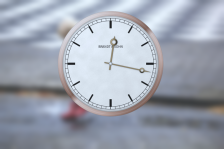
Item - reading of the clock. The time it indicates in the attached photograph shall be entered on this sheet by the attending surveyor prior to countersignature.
12:17
